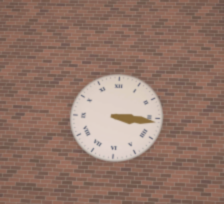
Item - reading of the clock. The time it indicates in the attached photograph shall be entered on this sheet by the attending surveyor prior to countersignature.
3:16
